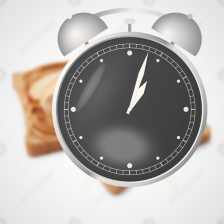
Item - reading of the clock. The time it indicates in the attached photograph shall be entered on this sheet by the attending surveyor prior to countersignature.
1:03
